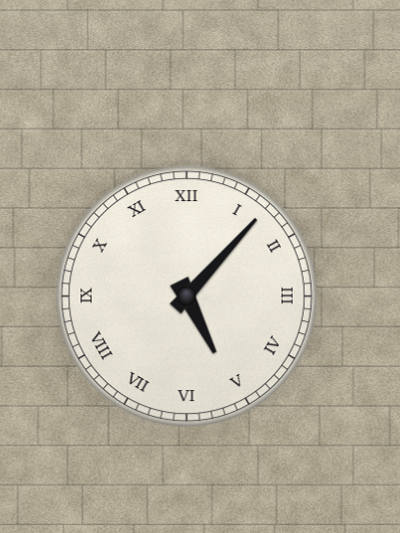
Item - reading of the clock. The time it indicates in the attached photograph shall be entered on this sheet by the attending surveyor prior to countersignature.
5:07
